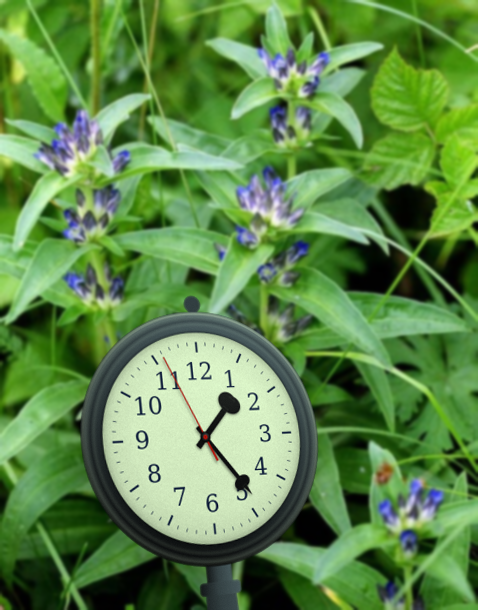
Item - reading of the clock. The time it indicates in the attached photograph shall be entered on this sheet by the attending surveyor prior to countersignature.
1:23:56
